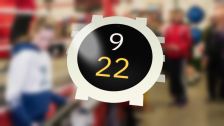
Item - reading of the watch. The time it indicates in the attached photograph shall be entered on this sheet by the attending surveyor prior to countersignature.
9:22
